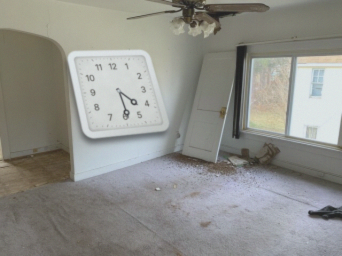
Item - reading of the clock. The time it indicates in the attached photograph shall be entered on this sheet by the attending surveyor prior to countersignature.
4:29
